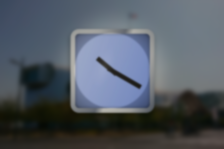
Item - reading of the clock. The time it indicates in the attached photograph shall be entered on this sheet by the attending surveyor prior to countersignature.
10:20
